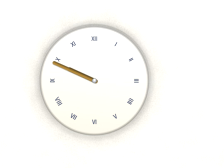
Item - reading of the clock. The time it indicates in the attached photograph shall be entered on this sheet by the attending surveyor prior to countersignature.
9:49
